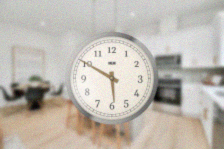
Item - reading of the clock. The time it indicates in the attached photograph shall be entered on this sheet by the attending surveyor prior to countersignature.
5:50
